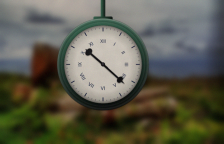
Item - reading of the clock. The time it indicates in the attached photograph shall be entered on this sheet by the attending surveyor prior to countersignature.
10:22
